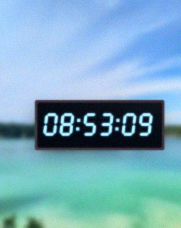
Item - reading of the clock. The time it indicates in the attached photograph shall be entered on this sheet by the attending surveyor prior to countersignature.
8:53:09
